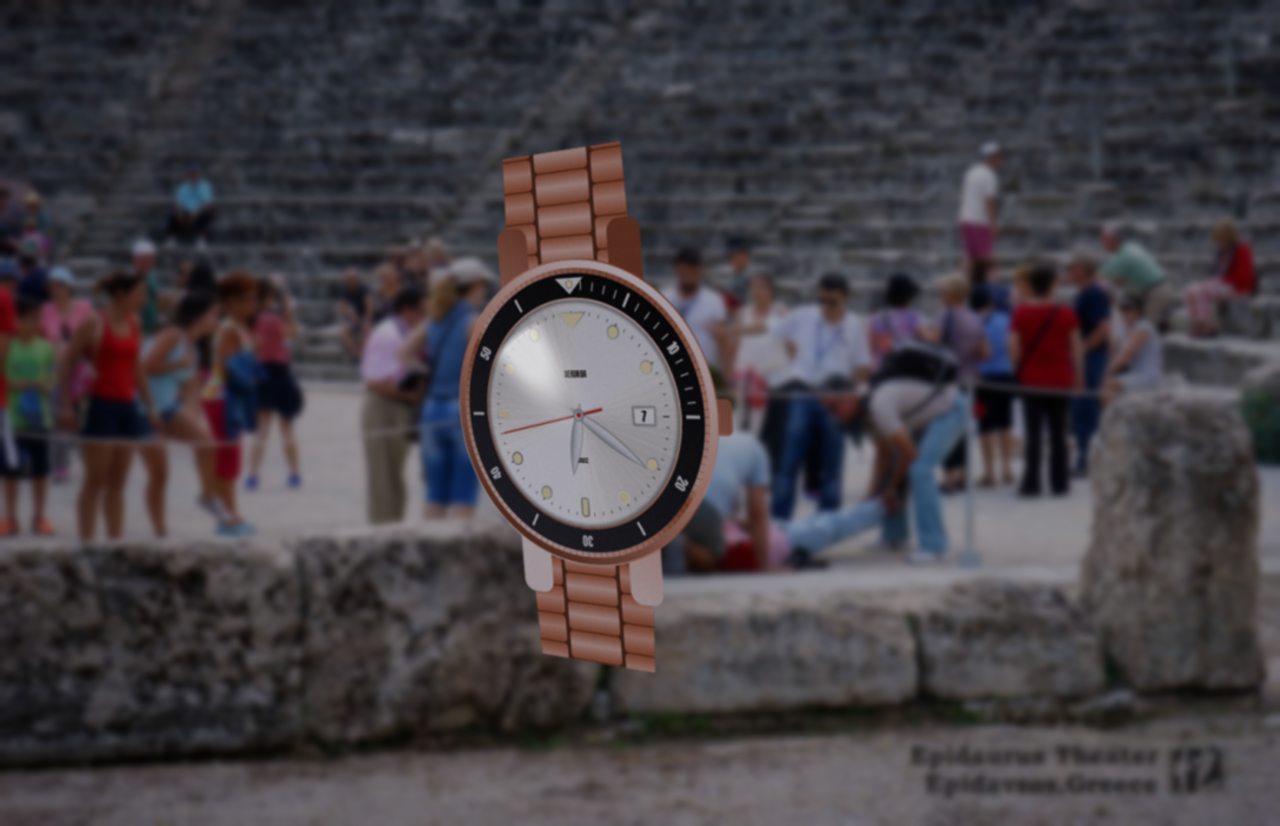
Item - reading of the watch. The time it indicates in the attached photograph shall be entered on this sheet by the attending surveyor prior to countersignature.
6:20:43
